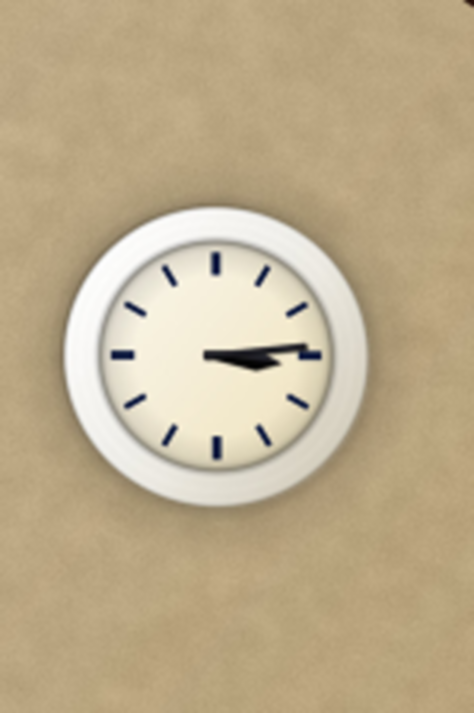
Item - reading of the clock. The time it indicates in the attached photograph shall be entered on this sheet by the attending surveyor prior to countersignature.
3:14
